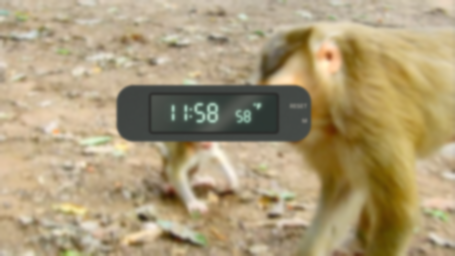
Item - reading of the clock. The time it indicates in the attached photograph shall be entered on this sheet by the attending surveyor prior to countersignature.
11:58
